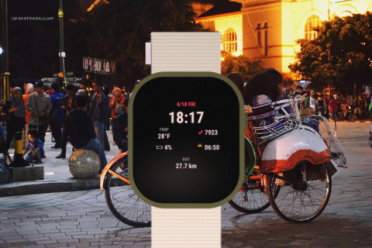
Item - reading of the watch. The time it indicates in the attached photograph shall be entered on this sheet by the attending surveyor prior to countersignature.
18:17
